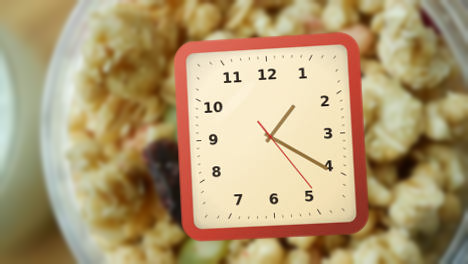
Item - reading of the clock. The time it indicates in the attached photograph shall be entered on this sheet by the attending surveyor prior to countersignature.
1:20:24
